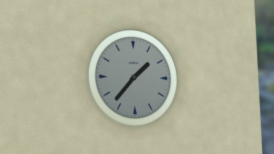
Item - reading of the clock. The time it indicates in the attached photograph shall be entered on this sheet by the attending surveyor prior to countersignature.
1:37
